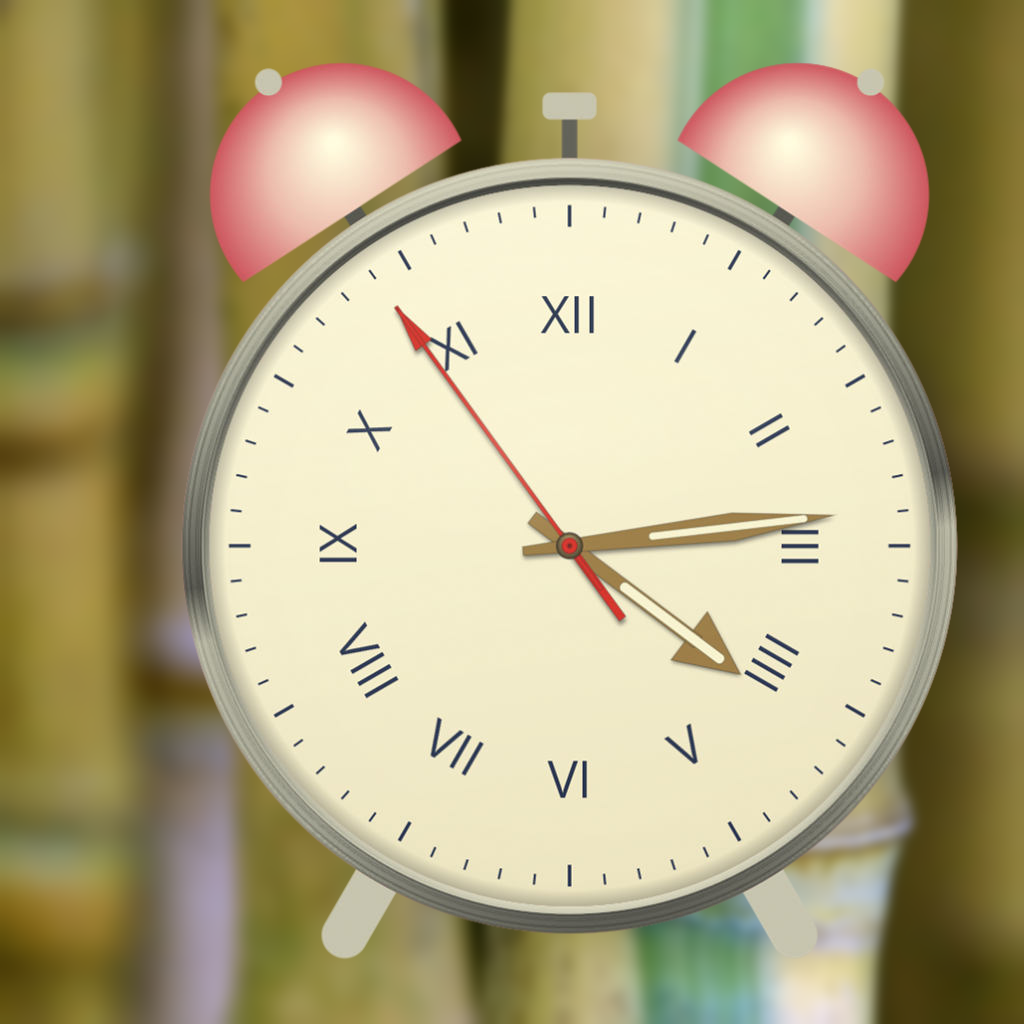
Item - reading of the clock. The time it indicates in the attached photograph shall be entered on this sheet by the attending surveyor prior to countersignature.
4:13:54
